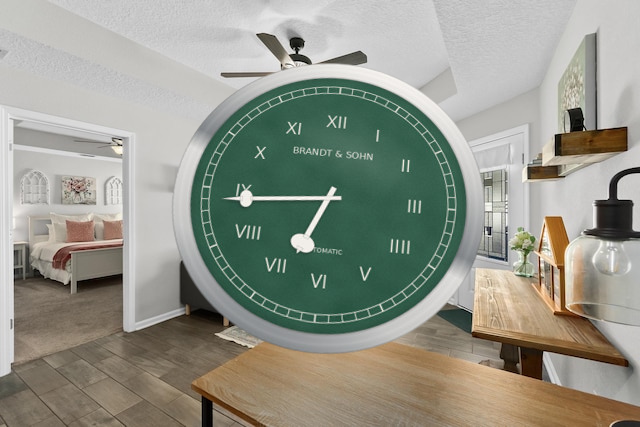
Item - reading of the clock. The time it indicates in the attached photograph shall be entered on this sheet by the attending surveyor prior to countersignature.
6:44
